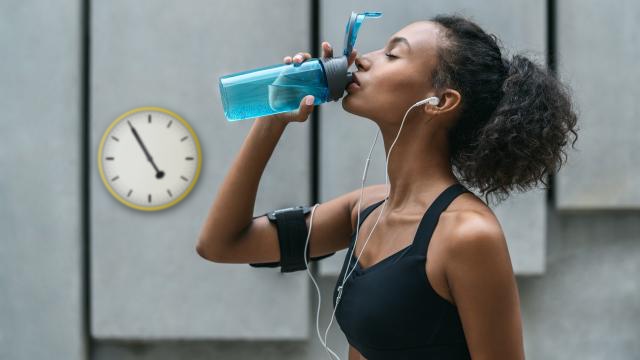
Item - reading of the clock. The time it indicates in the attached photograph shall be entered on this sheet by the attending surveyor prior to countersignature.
4:55
